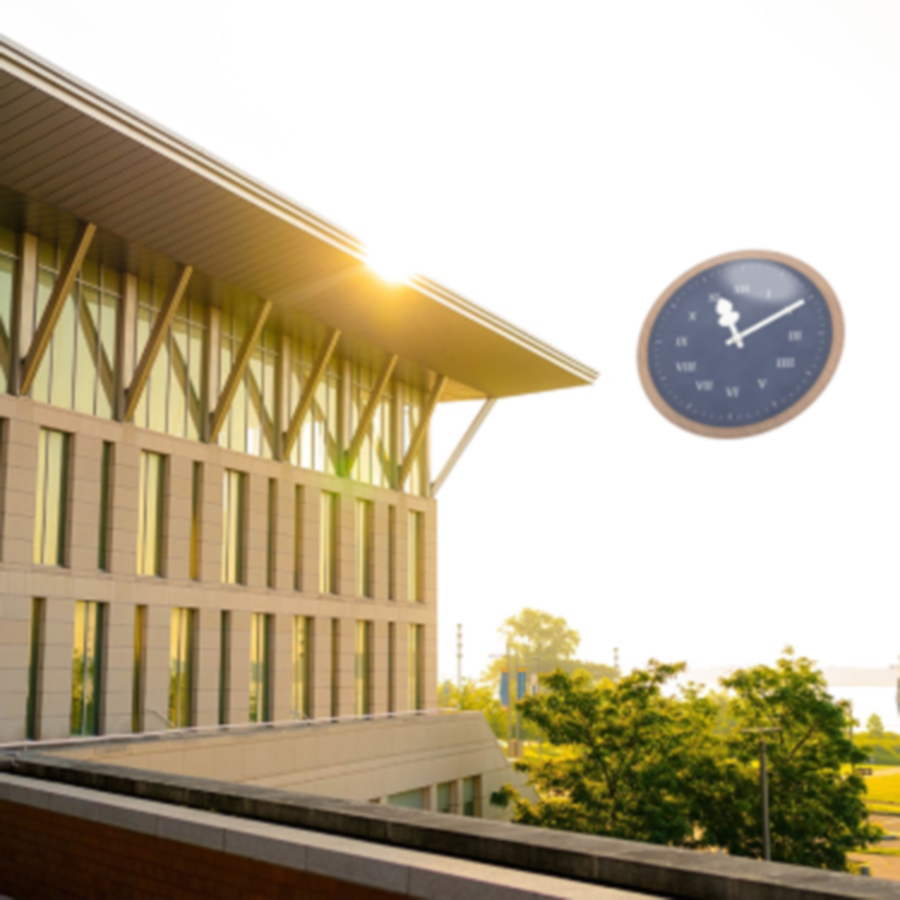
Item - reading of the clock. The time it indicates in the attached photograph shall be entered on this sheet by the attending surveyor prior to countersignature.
11:10
